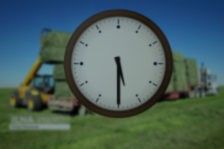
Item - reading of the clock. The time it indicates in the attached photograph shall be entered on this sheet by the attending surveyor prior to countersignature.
5:30
